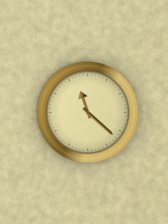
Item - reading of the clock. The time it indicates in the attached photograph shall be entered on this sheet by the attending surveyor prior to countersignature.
11:22
